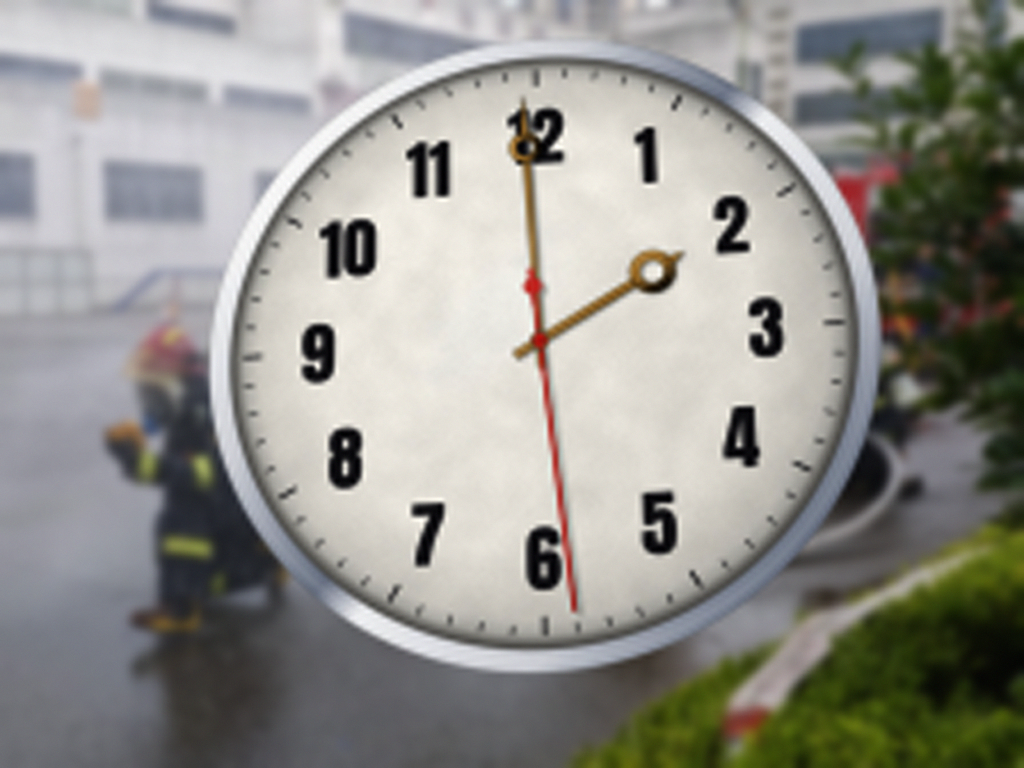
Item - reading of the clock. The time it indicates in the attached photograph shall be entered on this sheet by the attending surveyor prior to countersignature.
1:59:29
